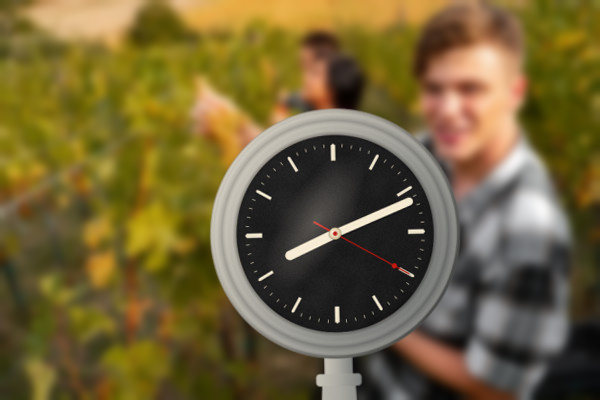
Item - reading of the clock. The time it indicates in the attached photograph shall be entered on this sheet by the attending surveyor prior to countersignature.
8:11:20
